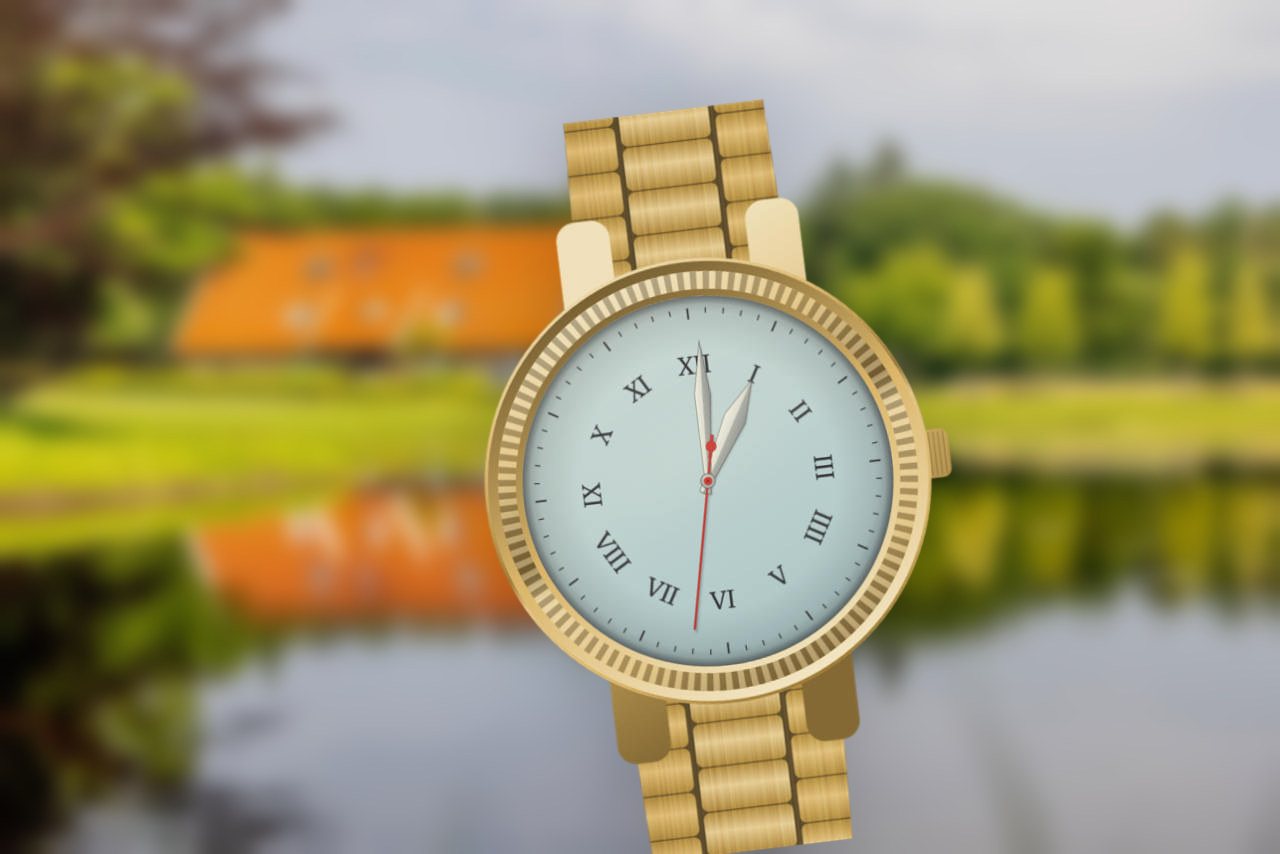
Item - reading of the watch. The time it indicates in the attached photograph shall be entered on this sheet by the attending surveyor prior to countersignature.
1:00:32
